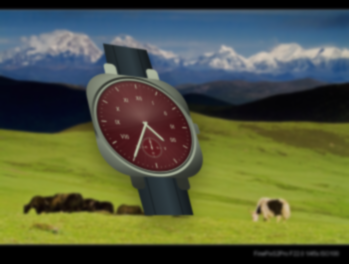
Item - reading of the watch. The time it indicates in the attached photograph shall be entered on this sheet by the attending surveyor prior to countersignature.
4:35
